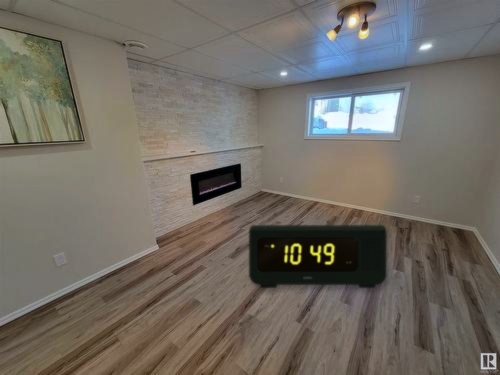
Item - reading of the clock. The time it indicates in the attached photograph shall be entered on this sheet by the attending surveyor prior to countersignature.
10:49
